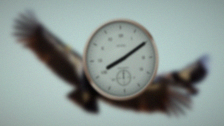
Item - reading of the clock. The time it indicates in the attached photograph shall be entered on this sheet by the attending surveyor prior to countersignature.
8:10
